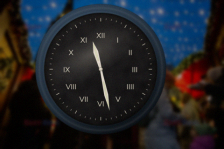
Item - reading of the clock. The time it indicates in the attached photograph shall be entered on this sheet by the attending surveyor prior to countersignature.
11:28
